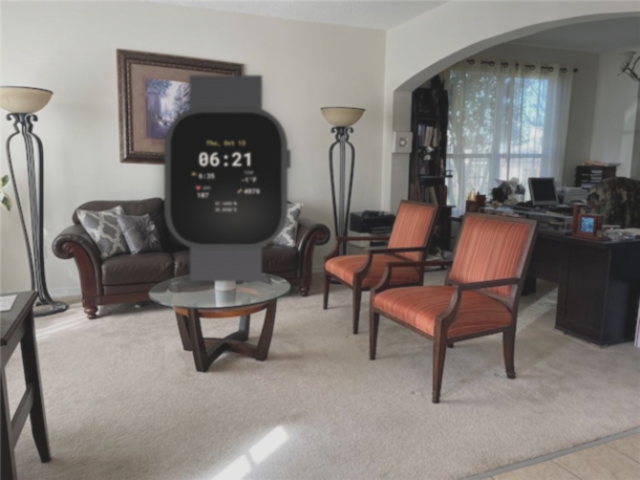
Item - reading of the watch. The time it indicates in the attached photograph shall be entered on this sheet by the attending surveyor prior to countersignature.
6:21
